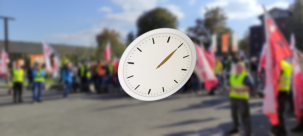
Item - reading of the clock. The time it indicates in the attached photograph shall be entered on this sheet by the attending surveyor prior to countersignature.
1:05
